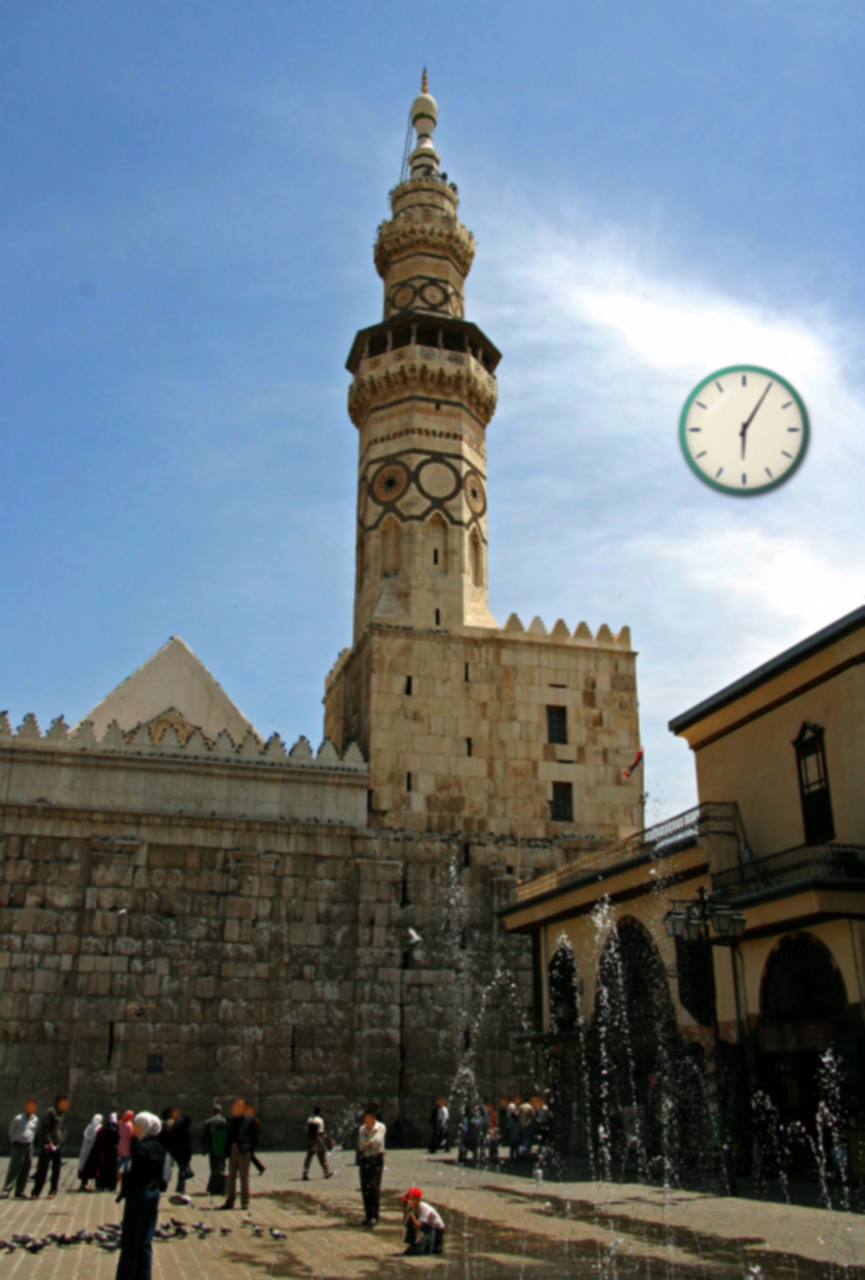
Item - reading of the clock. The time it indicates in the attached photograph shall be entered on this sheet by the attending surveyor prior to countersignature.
6:05
